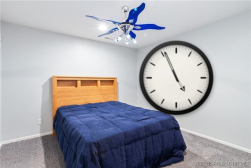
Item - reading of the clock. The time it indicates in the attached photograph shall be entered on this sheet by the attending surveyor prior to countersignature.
4:56
